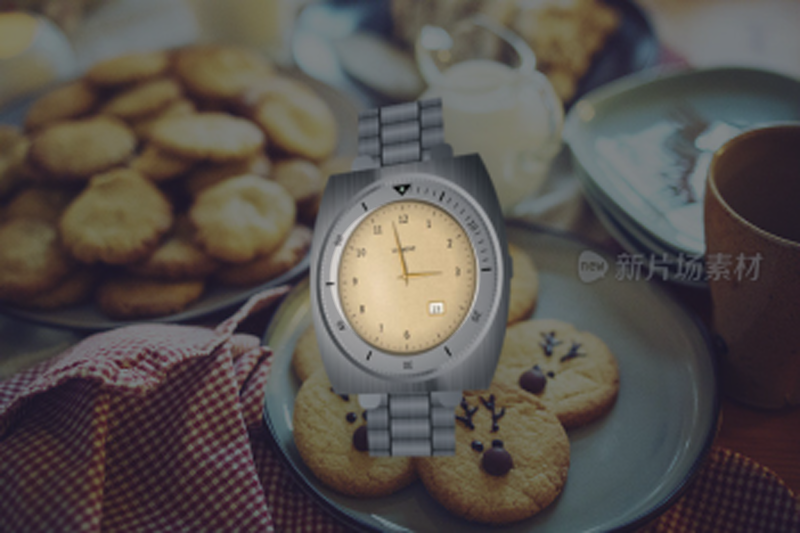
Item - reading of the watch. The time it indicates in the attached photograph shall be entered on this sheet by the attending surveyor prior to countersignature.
2:58
